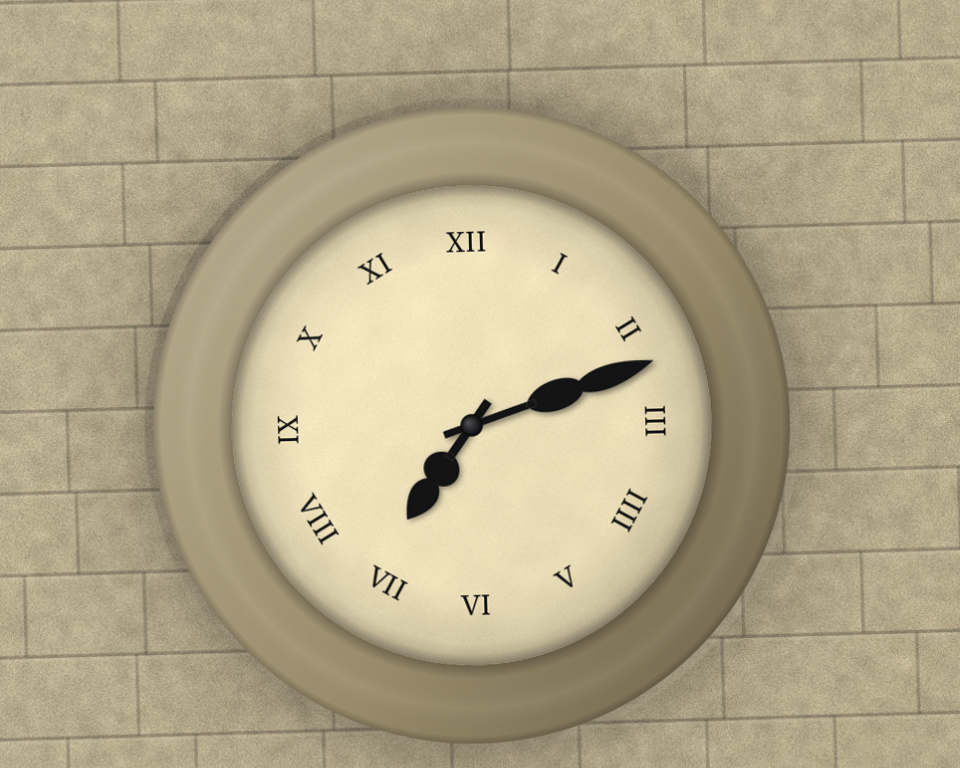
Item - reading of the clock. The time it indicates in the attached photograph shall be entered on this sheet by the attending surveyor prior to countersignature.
7:12
